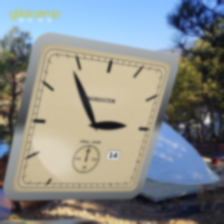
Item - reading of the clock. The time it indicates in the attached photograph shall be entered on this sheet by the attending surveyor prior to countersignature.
2:54
